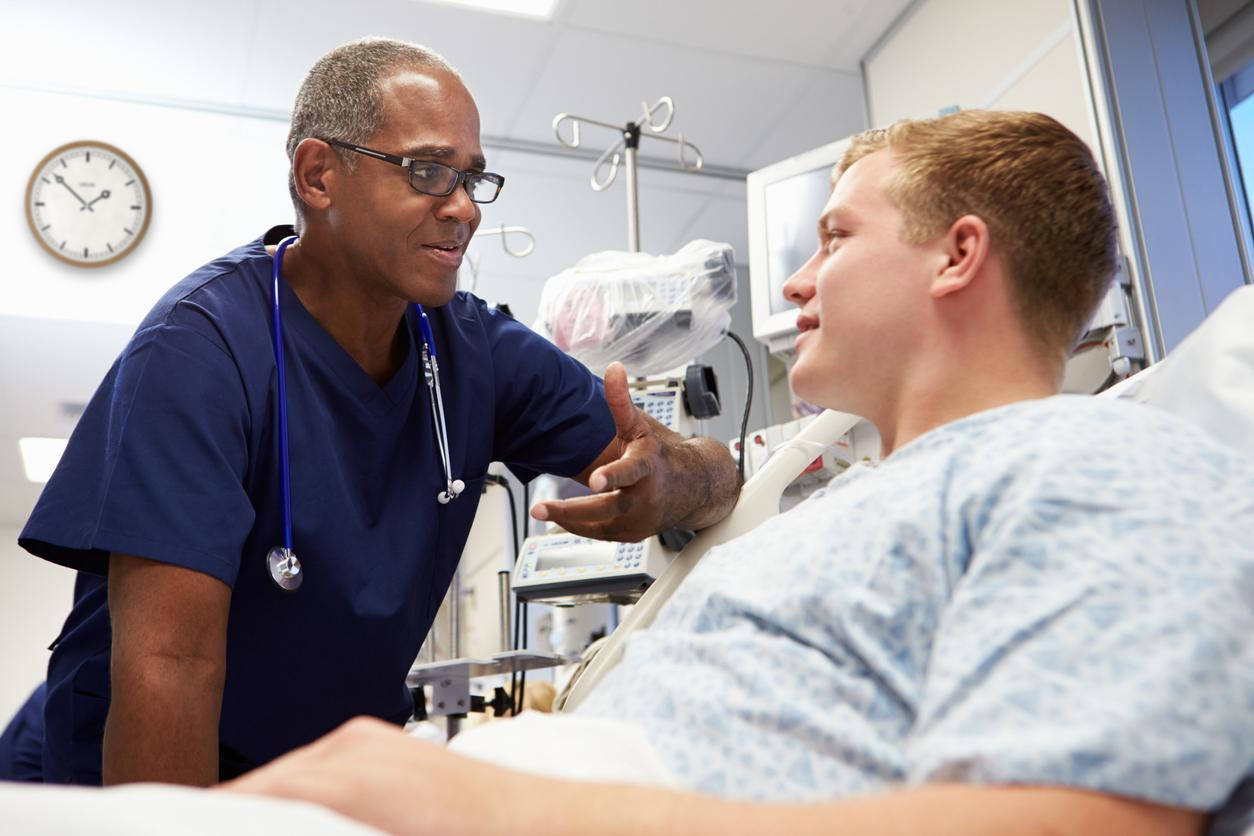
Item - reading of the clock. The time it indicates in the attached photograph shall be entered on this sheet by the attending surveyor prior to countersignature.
1:52
